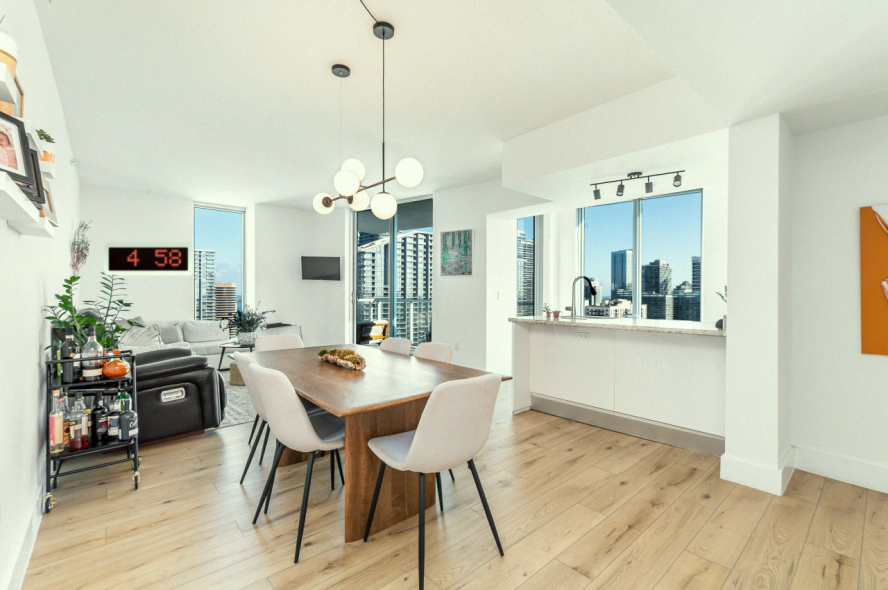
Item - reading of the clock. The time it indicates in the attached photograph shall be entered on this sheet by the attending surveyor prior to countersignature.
4:58
